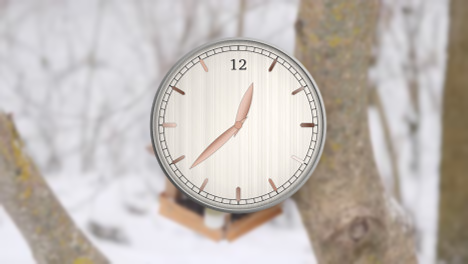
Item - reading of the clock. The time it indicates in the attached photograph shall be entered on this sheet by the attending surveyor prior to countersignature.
12:38
